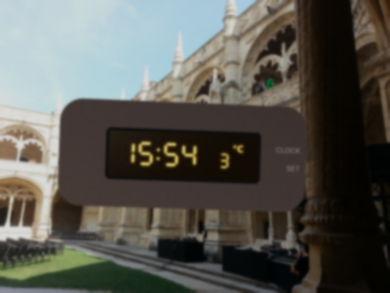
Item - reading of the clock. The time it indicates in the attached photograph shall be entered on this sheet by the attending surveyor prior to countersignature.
15:54
